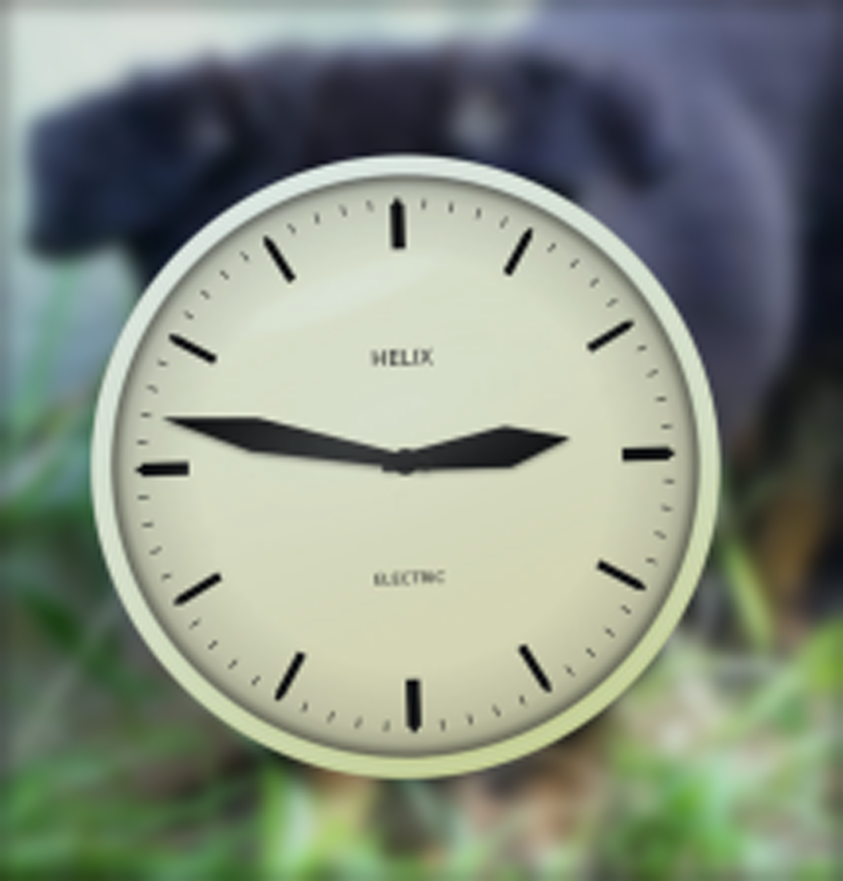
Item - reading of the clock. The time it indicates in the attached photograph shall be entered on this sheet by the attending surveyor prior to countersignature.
2:47
